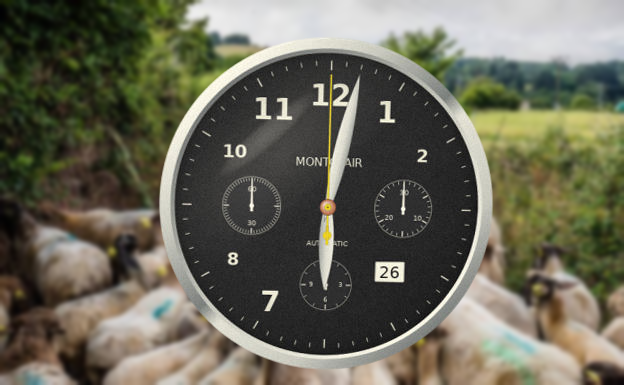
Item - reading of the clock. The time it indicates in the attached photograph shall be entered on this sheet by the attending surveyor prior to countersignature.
6:02
